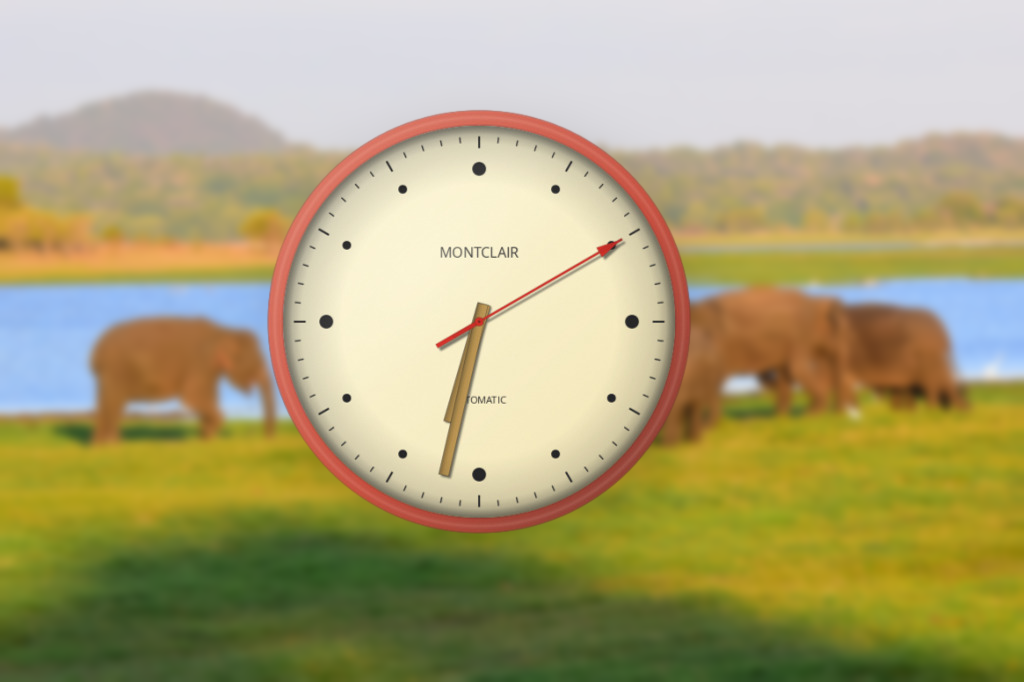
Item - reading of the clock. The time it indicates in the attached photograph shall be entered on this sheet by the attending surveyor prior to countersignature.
6:32:10
